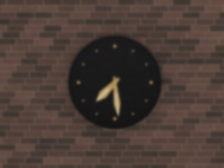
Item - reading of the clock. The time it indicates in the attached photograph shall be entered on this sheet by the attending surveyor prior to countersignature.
7:29
